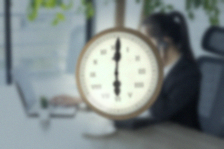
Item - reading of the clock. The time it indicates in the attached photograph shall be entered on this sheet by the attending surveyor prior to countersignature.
6:01
